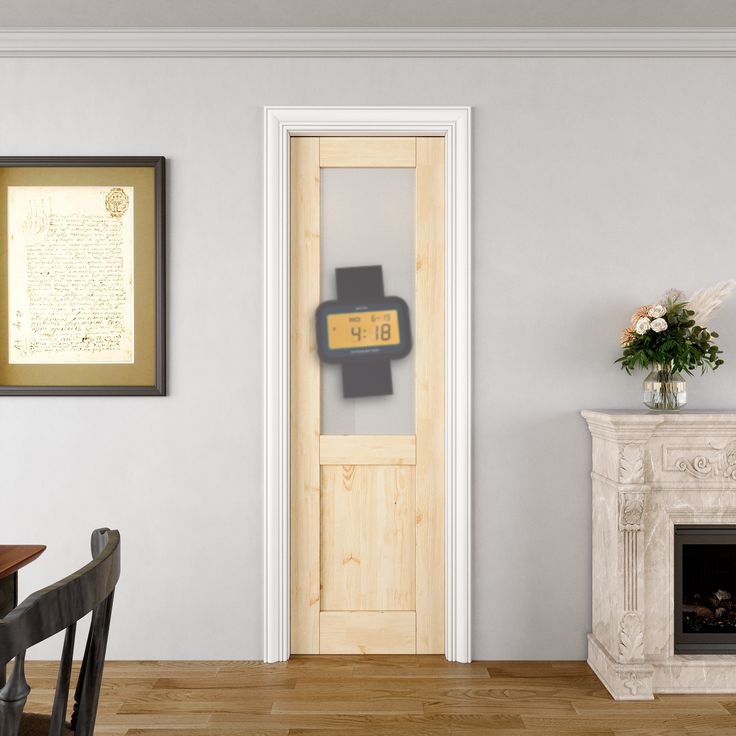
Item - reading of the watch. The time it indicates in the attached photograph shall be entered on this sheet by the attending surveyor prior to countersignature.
4:18
